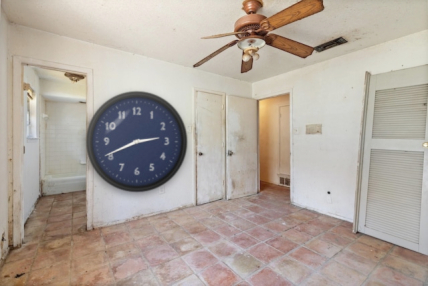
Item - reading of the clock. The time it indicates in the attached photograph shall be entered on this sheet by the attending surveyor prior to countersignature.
2:41
